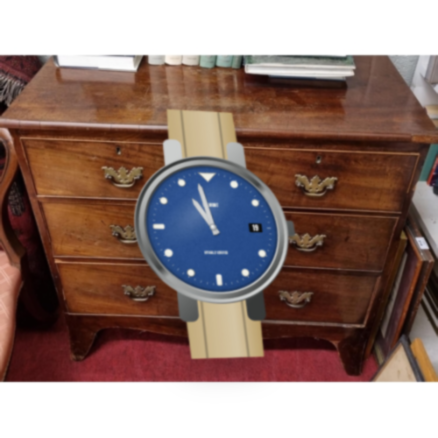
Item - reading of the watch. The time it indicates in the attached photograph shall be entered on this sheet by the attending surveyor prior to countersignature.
10:58
